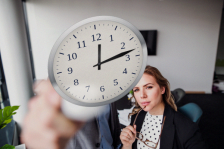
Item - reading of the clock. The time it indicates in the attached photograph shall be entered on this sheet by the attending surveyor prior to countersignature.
12:13
